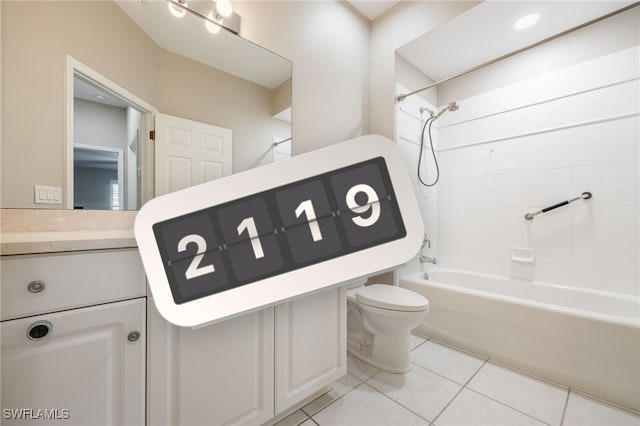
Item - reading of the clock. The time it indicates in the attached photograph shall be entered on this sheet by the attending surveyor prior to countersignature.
21:19
